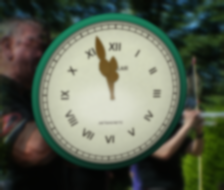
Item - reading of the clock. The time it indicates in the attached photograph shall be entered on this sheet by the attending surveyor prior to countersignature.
11:57
